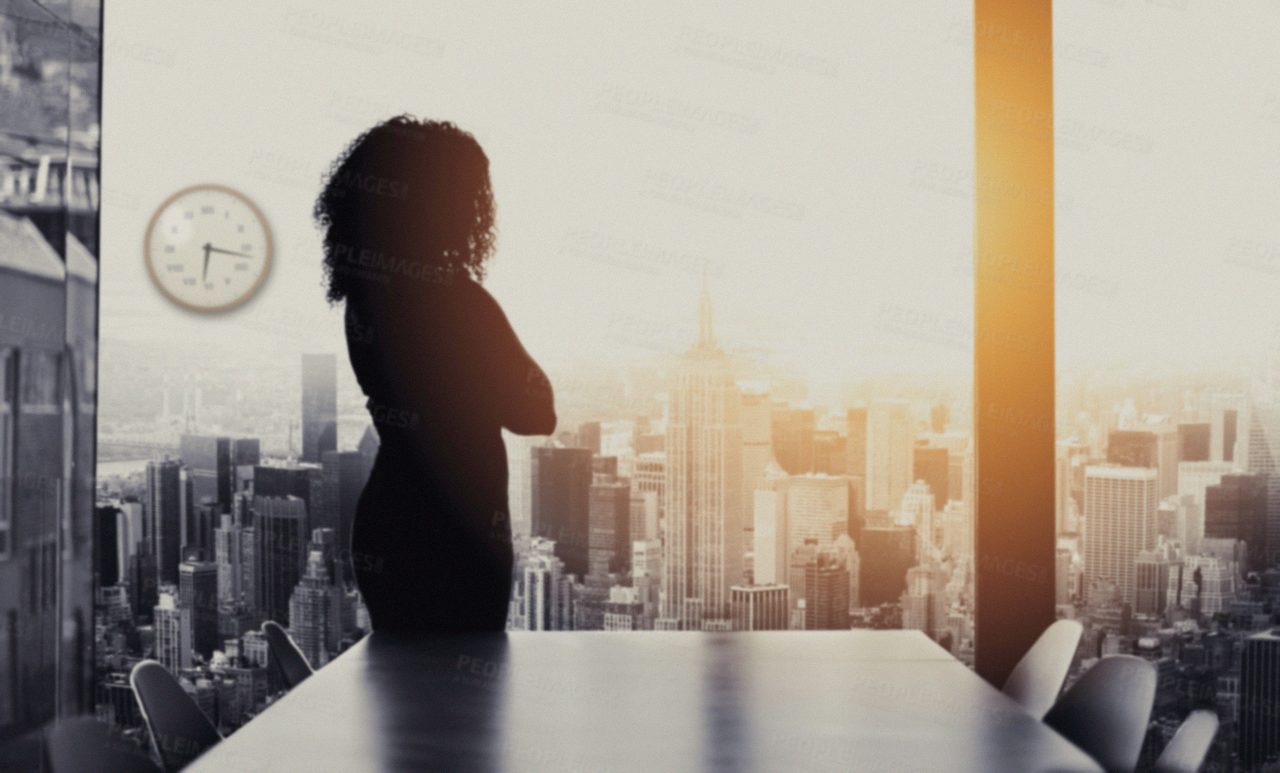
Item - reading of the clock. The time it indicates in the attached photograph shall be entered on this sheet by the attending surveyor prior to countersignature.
6:17
